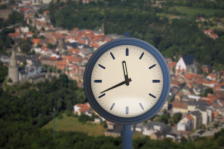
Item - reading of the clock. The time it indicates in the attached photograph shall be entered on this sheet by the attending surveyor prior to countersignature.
11:41
